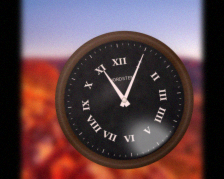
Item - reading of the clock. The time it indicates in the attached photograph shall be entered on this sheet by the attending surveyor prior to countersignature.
11:05
